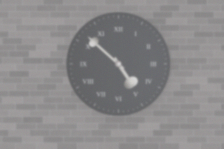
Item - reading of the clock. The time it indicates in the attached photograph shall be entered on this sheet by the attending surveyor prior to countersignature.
4:52
